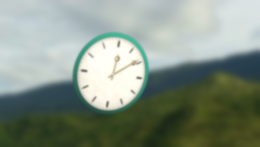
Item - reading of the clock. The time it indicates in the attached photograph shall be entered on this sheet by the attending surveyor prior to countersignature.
12:09
